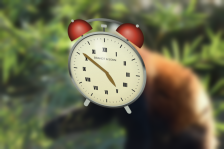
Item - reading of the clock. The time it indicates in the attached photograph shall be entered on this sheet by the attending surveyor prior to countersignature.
4:51
